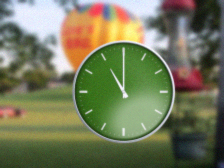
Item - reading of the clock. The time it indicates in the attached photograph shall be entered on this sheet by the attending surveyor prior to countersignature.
11:00
